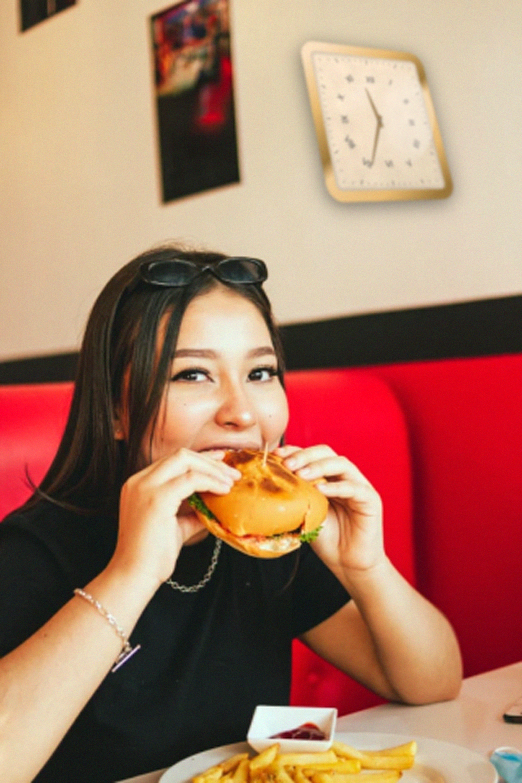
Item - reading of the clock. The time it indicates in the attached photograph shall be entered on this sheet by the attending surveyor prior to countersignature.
11:34
